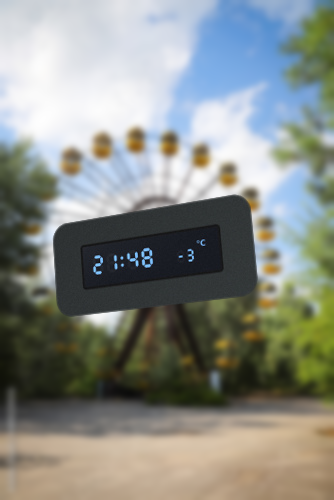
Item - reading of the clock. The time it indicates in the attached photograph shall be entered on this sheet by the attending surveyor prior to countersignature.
21:48
